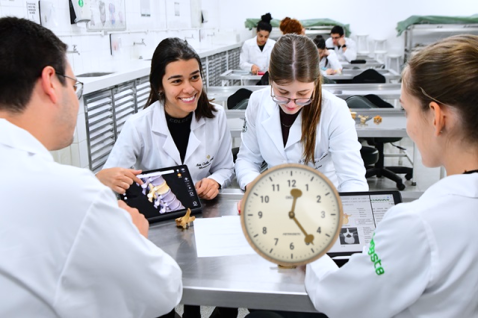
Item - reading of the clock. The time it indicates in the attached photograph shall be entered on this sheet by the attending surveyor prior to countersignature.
12:24
